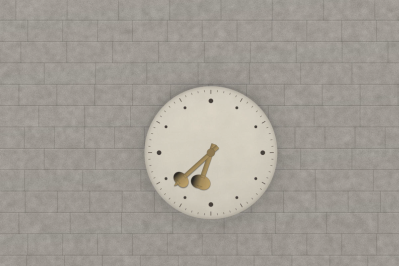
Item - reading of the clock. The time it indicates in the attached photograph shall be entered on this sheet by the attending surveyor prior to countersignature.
6:38
